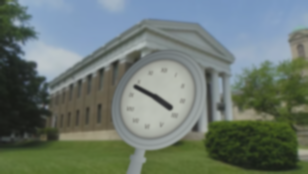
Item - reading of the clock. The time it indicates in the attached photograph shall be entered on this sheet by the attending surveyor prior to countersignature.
3:48
